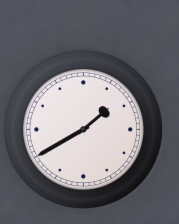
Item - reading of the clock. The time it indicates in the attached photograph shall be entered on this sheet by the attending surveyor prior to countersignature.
1:40
